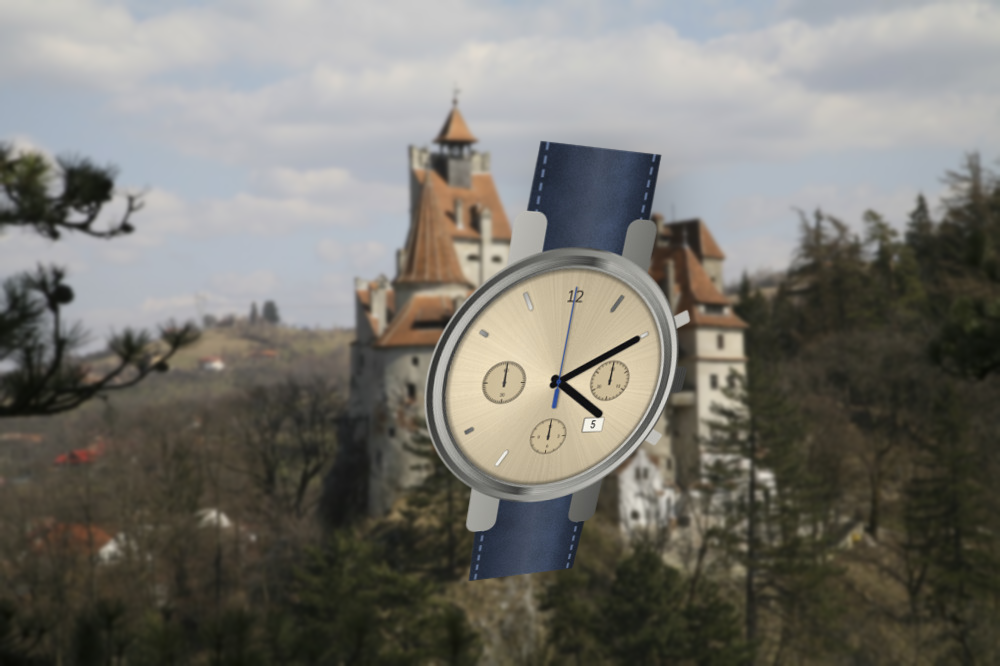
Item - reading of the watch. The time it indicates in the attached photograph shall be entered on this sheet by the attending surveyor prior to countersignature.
4:10
